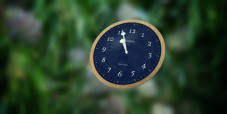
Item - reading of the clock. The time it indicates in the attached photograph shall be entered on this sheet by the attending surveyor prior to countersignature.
10:56
